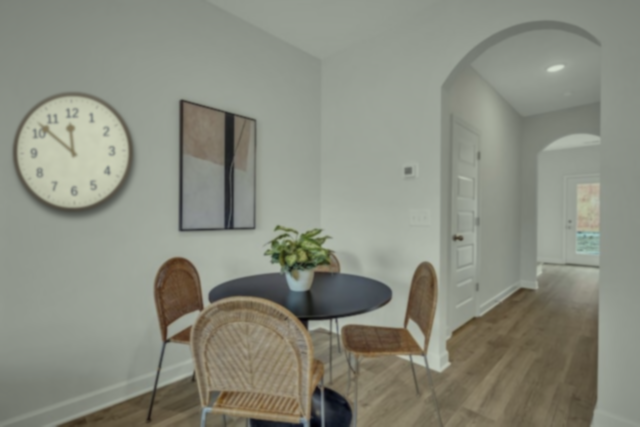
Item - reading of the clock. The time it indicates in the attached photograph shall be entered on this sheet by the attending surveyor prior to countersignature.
11:52
